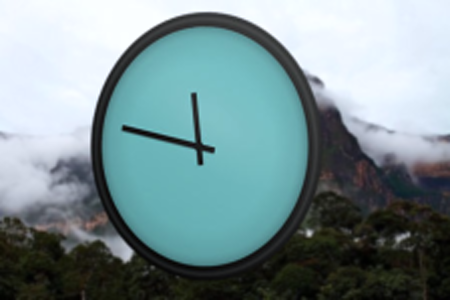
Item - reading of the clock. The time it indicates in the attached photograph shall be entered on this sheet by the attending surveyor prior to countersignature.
11:47
